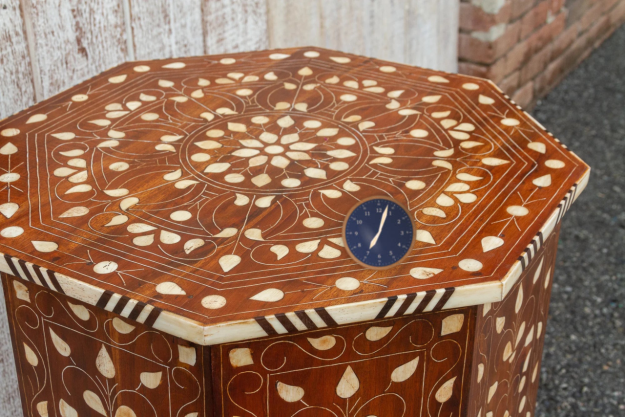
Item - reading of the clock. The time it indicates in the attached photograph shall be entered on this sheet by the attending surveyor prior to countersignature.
7:03
